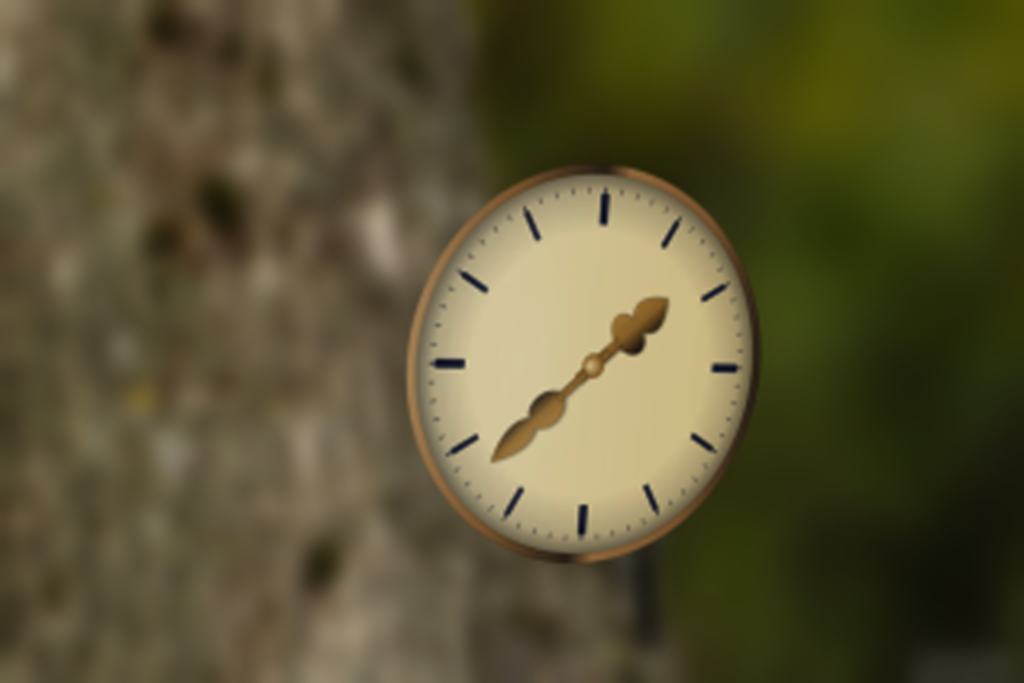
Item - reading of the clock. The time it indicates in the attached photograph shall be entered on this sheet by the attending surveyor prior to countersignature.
1:38
